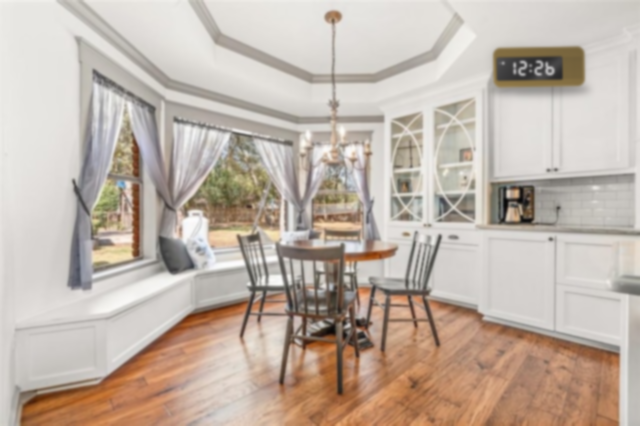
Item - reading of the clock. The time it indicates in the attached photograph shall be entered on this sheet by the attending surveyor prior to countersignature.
12:26
